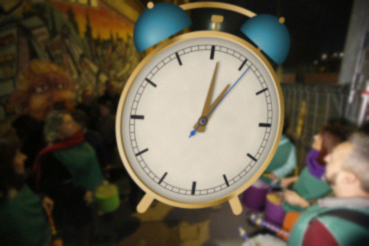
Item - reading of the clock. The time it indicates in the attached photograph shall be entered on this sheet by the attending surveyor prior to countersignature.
1:01:06
